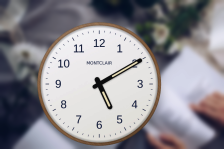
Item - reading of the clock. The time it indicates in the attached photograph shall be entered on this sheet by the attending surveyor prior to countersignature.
5:10
